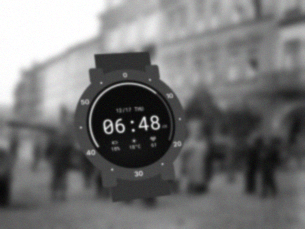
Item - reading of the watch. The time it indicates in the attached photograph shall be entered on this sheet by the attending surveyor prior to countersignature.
6:48
